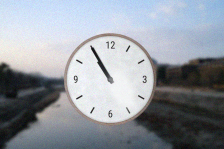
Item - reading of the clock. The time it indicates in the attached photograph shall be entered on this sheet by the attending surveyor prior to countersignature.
10:55
